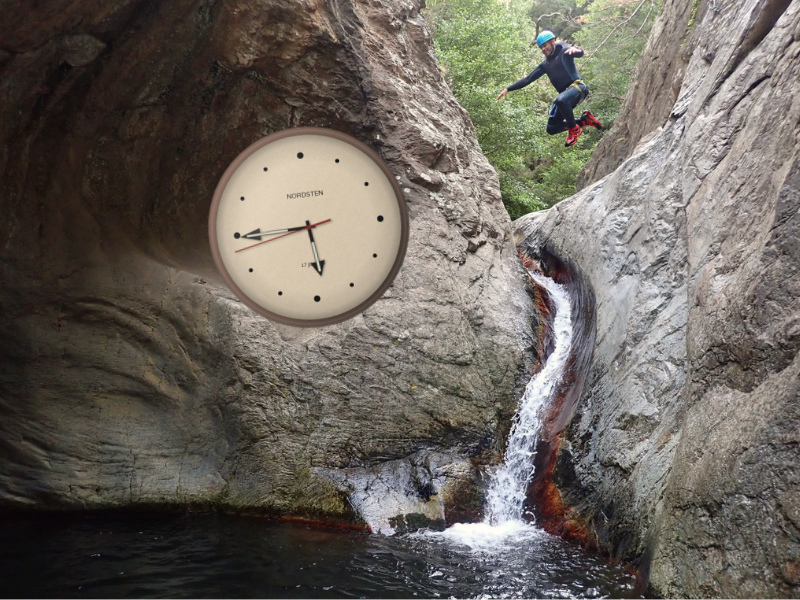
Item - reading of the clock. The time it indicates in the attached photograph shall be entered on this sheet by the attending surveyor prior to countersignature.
5:44:43
